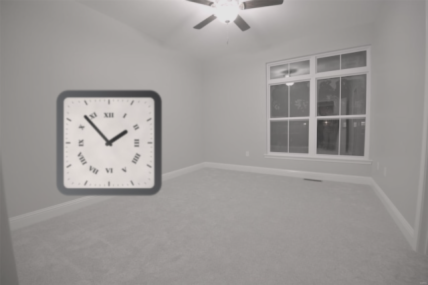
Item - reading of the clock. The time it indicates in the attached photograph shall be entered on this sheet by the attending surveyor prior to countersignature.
1:53
